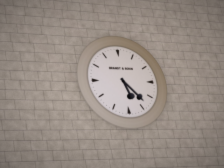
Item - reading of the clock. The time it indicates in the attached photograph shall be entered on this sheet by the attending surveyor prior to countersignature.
5:23
